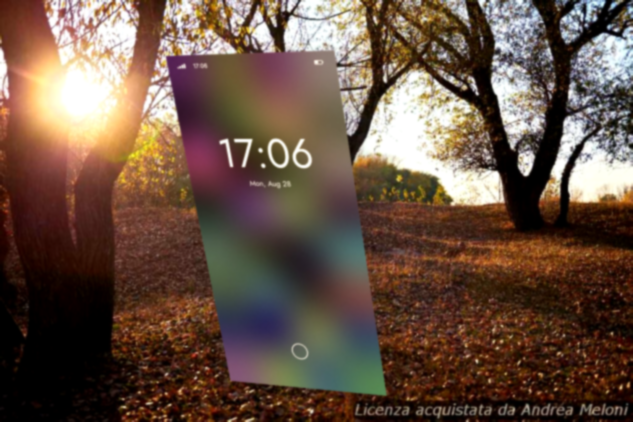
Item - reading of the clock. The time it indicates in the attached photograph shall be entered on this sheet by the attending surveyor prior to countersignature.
17:06
